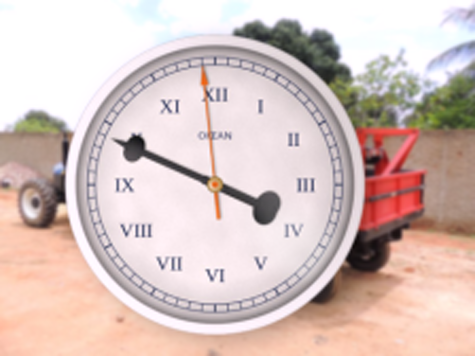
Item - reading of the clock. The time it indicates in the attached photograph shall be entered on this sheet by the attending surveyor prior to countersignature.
3:48:59
